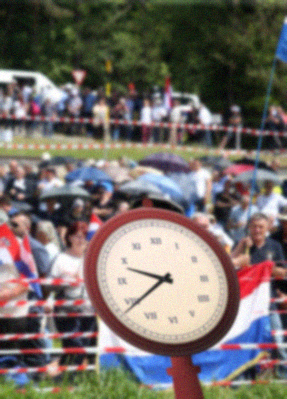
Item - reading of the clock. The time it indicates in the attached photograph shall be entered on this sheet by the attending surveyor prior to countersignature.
9:39
